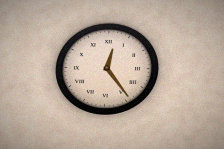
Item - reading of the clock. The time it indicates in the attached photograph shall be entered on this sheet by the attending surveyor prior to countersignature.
12:24
